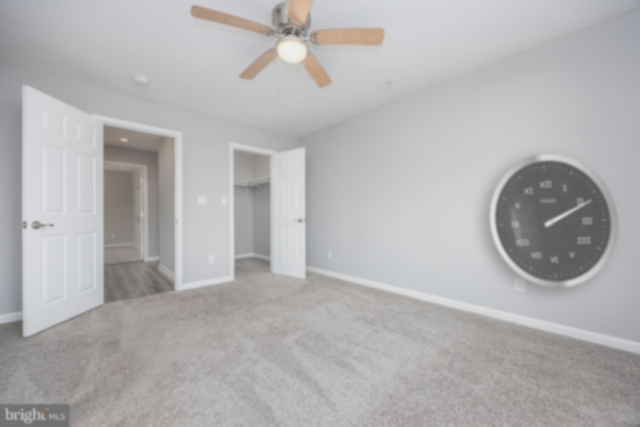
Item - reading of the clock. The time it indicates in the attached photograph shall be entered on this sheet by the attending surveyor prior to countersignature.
2:11
